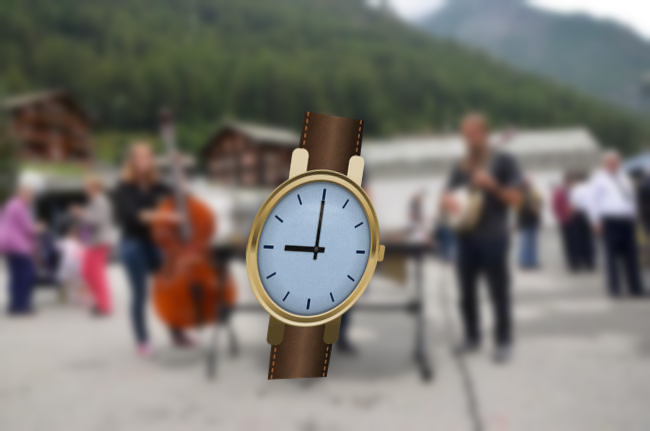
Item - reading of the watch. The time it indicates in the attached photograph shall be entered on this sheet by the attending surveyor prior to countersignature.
9:00
